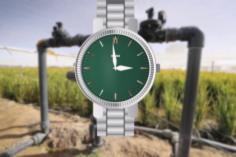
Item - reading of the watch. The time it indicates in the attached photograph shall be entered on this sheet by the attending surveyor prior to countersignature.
2:59
